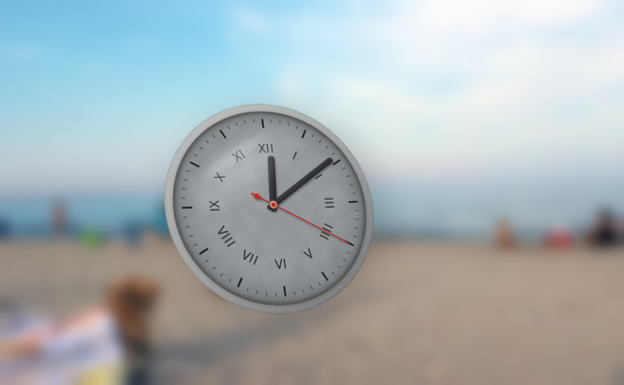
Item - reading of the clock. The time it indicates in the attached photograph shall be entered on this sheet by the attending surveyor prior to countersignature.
12:09:20
